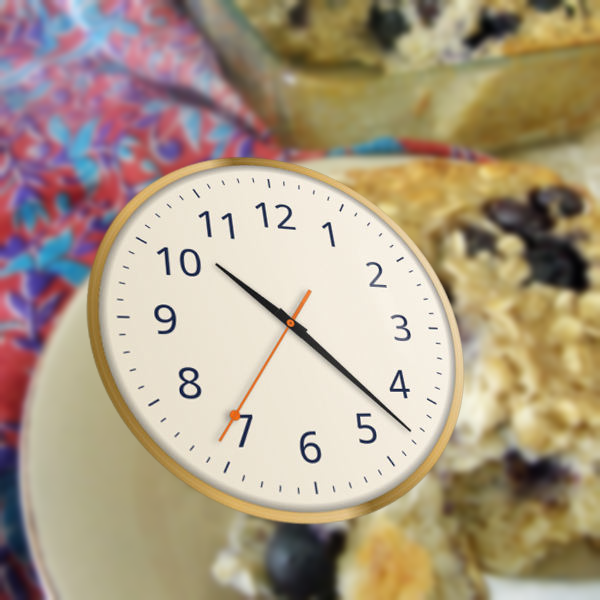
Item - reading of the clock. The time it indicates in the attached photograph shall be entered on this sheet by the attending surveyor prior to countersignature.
10:22:36
